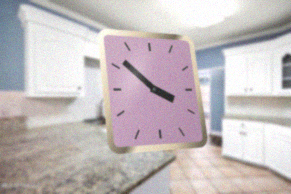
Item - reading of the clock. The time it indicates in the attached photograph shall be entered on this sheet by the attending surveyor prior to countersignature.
3:52
